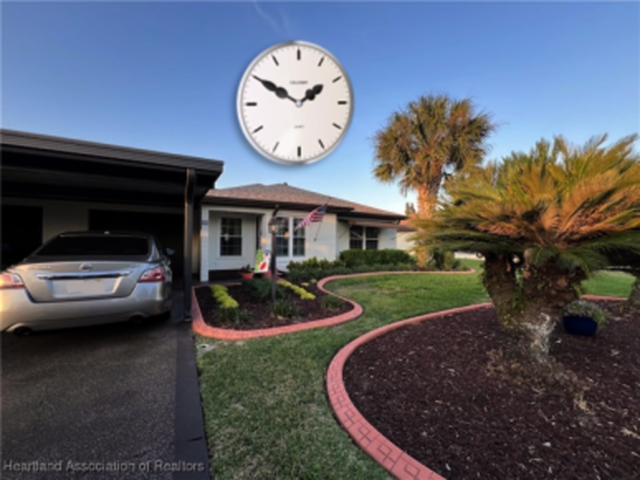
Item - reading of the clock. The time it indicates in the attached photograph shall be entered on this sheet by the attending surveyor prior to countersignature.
1:50
